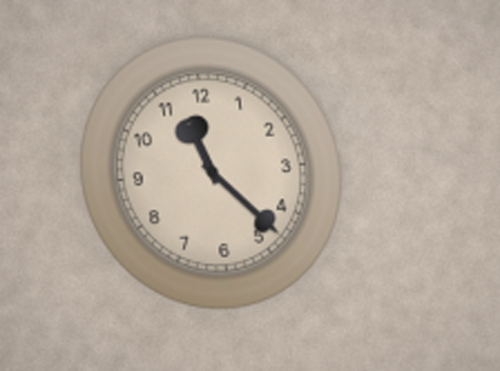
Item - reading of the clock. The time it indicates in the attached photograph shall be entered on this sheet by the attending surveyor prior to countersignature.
11:23
